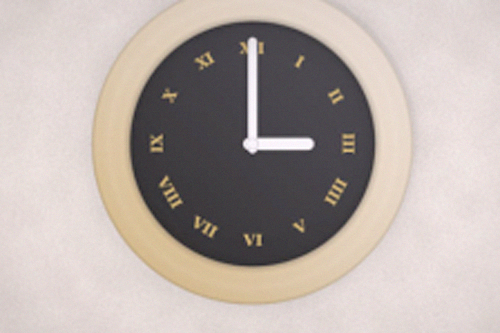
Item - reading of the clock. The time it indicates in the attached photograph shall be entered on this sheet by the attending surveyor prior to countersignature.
3:00
